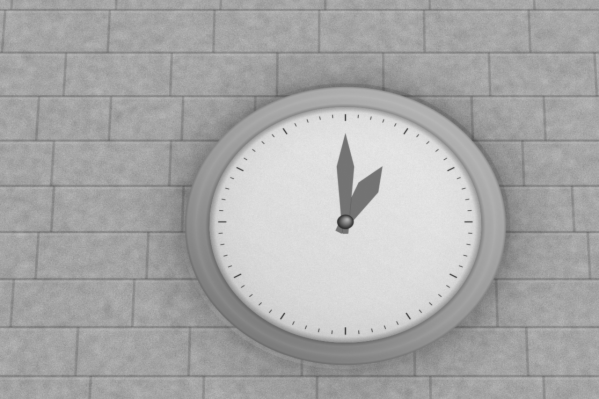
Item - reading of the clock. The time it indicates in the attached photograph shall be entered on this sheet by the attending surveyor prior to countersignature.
1:00
